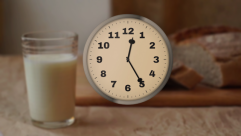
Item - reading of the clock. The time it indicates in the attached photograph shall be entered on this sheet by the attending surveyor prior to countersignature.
12:25
